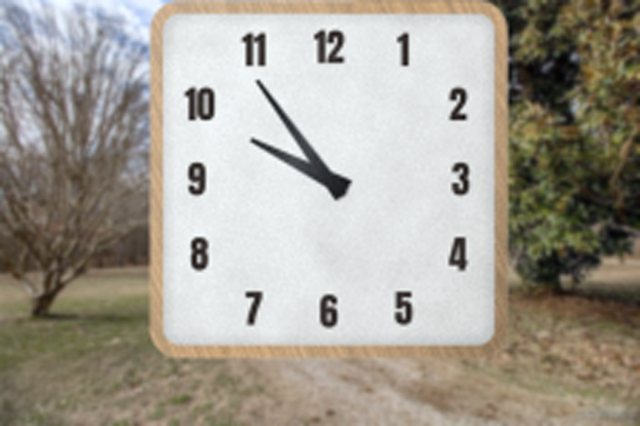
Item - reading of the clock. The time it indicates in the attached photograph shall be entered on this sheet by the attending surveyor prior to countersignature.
9:54
